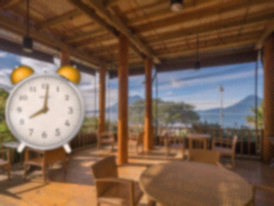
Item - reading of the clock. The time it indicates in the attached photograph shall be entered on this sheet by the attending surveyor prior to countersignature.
8:01
